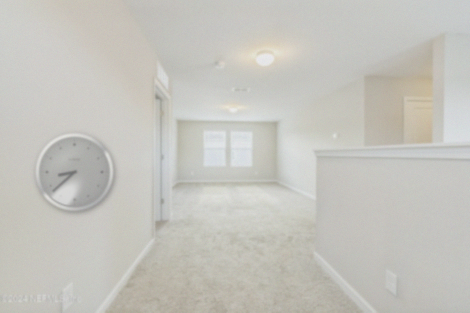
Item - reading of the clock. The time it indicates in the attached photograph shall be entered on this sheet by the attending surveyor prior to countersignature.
8:38
